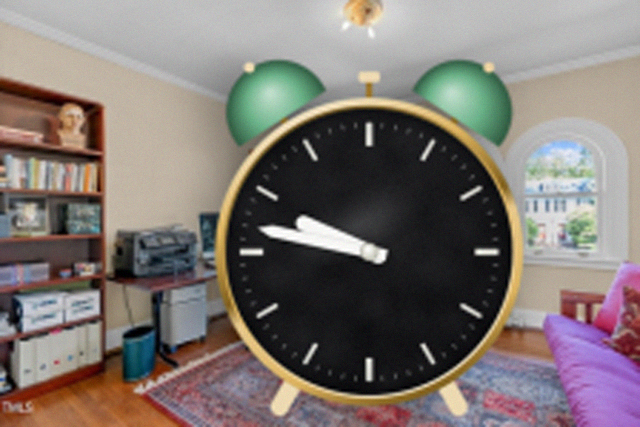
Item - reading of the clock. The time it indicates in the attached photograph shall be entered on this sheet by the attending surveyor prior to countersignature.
9:47
